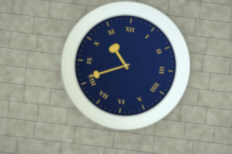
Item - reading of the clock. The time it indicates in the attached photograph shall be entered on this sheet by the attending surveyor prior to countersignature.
10:41
